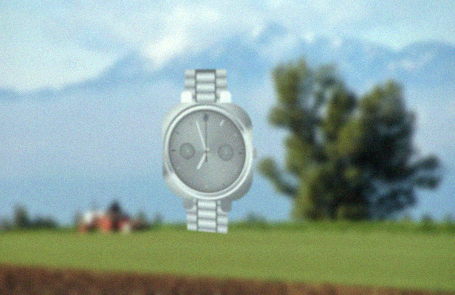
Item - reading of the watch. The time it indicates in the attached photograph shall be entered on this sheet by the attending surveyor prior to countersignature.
6:57
